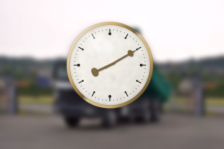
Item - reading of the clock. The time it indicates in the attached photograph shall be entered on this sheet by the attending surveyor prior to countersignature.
8:10
